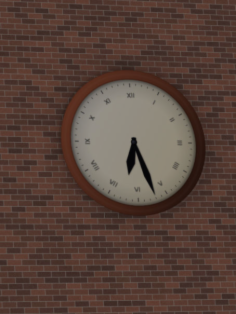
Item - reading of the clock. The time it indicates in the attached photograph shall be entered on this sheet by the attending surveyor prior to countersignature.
6:27
